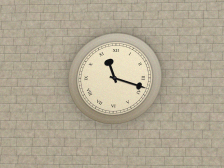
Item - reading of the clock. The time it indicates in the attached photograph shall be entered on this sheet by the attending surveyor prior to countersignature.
11:18
